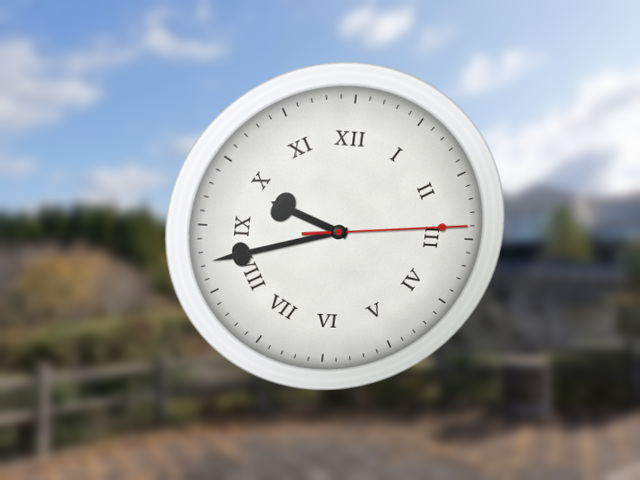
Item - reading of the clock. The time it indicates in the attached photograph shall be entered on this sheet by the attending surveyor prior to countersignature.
9:42:14
